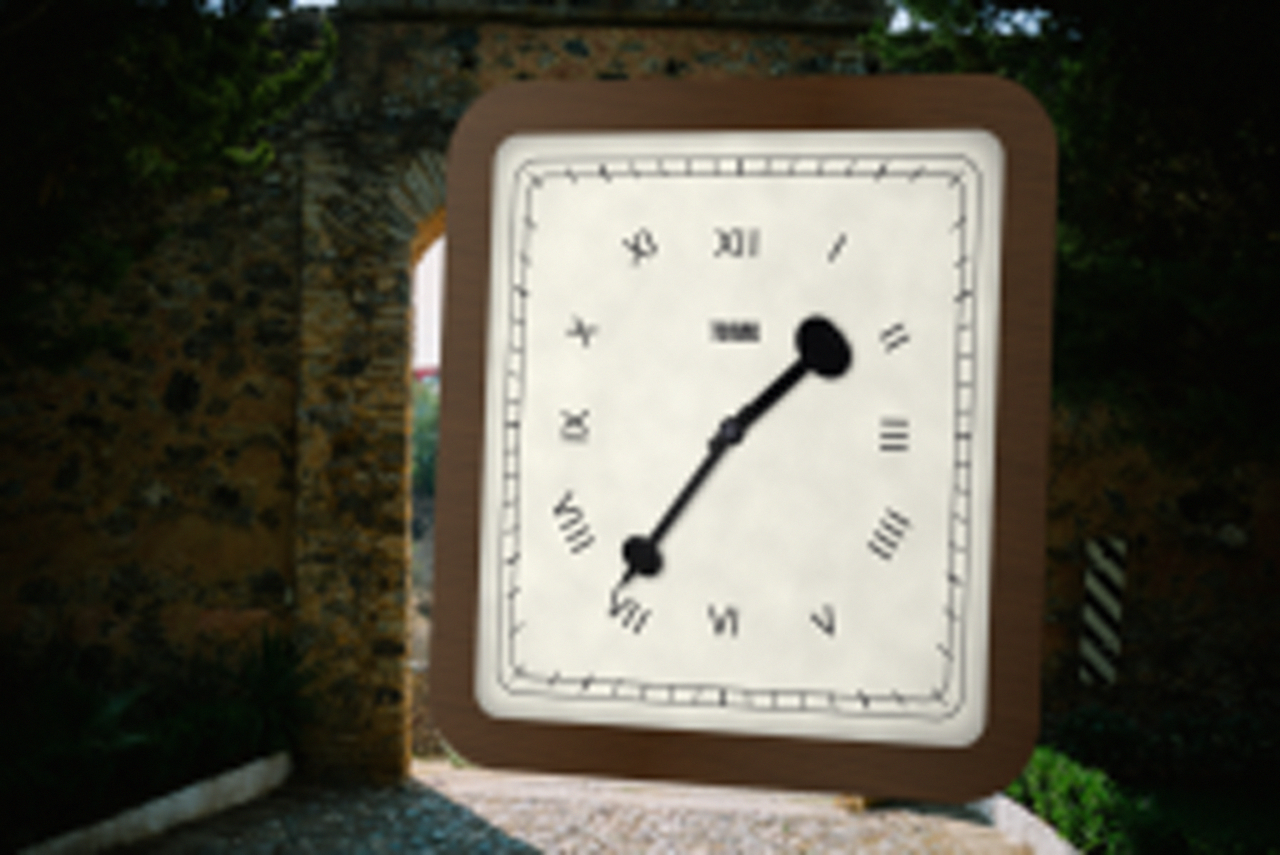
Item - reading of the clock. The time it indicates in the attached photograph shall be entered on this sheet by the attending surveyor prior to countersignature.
1:36
